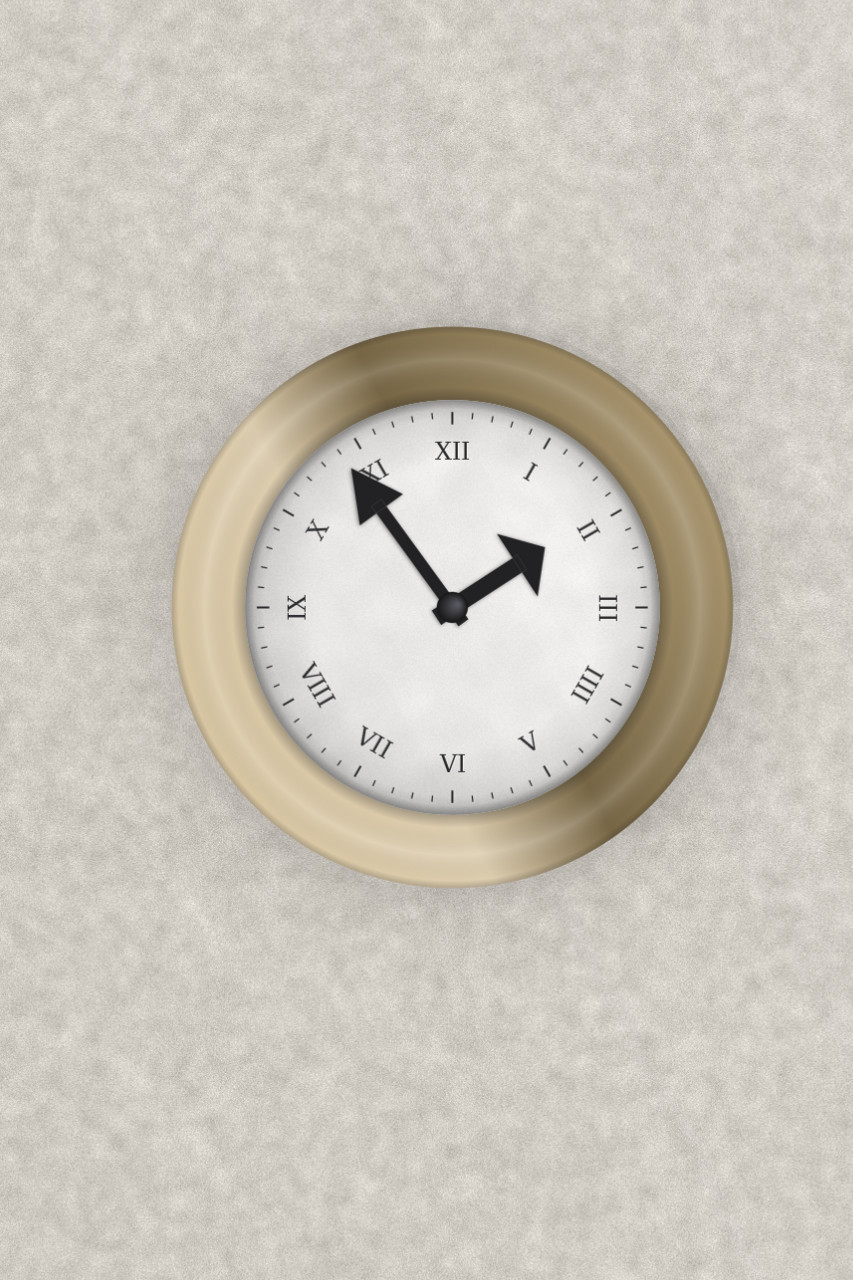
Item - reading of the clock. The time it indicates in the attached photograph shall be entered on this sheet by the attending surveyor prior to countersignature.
1:54
